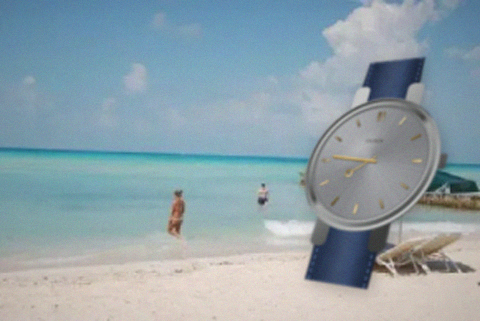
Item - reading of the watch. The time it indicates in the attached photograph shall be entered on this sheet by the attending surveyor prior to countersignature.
7:46
